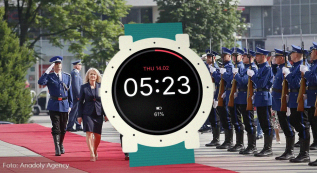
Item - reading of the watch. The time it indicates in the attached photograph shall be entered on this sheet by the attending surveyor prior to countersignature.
5:23
